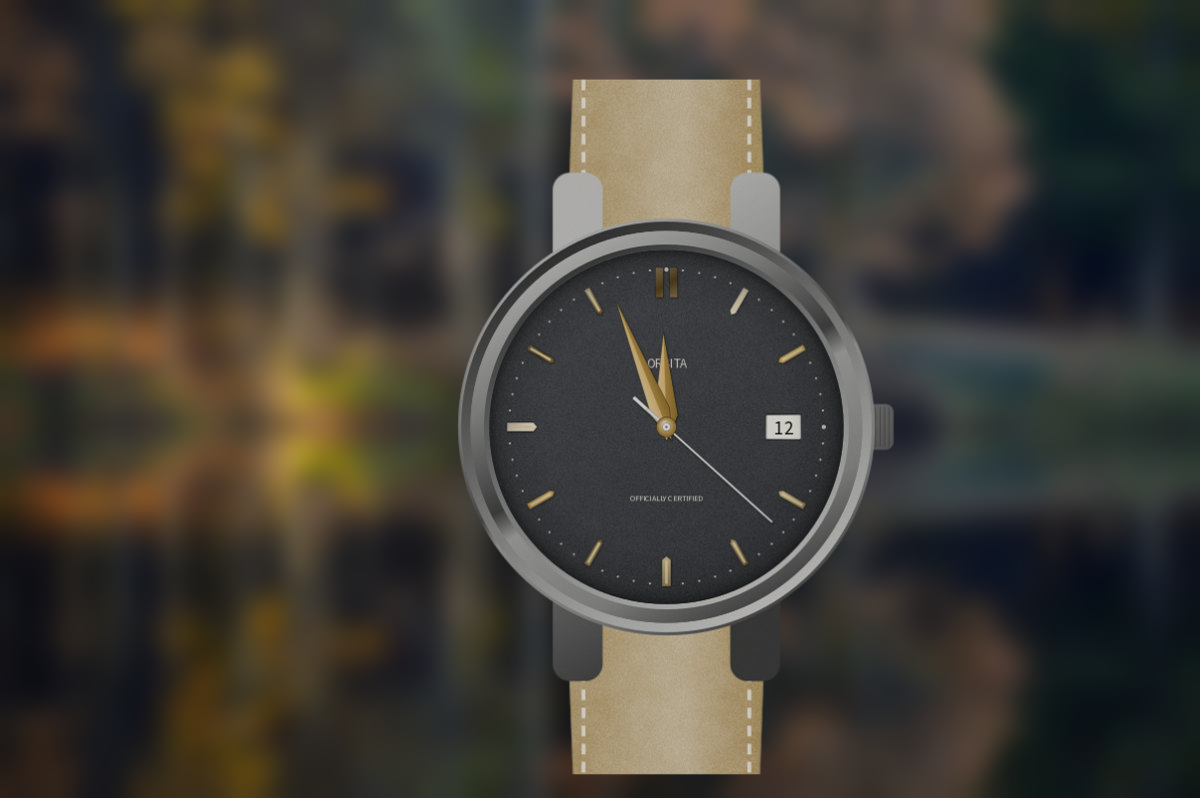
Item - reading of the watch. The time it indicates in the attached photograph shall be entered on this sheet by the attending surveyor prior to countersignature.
11:56:22
